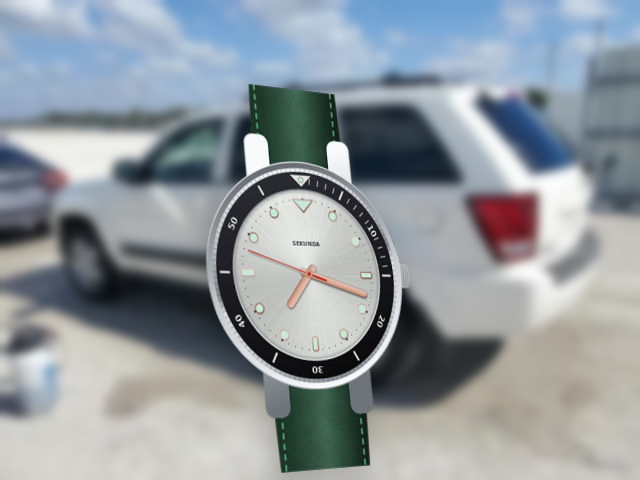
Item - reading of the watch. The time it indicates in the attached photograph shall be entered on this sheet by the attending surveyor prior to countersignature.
7:17:48
